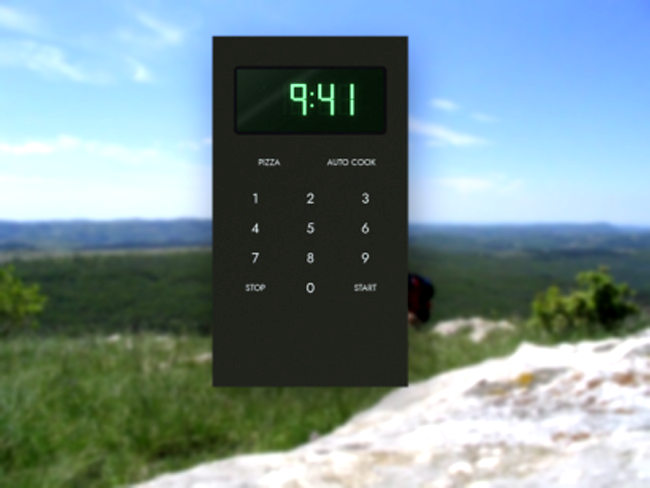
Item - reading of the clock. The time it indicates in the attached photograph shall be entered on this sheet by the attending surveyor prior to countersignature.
9:41
